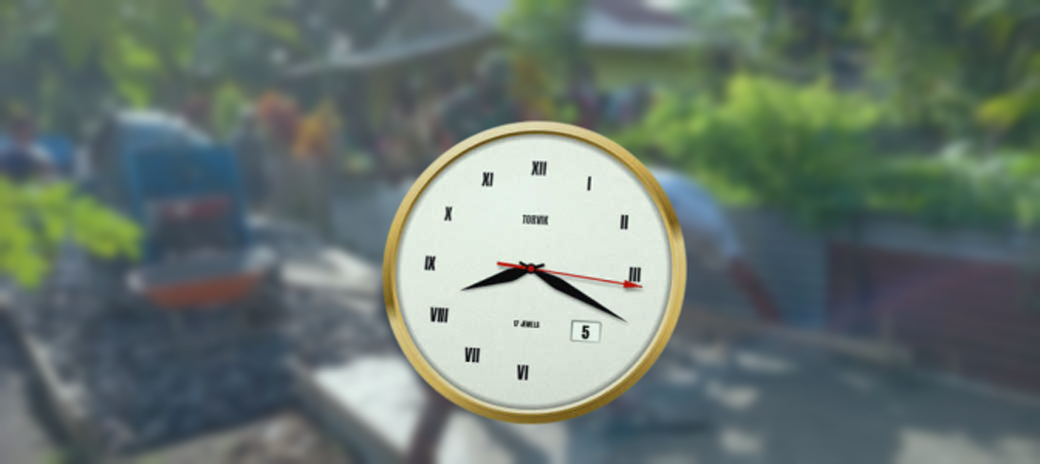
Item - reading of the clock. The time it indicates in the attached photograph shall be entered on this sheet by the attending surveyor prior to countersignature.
8:19:16
